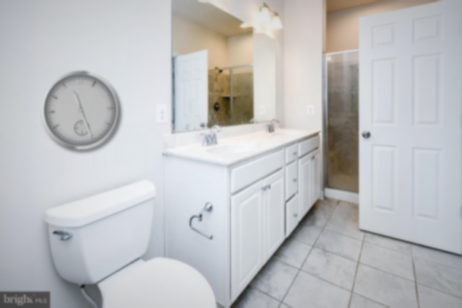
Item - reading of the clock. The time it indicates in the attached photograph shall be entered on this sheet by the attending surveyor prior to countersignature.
11:27
